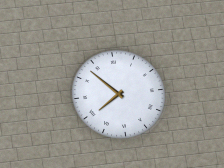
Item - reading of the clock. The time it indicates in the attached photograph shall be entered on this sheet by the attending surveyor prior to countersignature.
7:53
